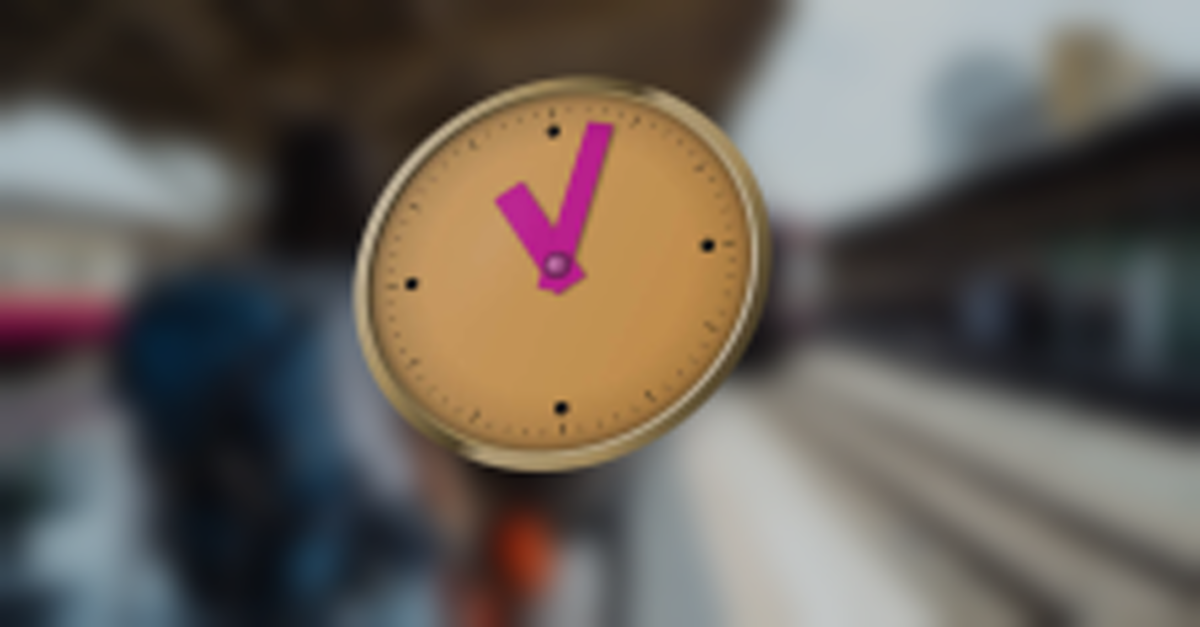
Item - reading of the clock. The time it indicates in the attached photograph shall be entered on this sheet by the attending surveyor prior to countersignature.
11:03
